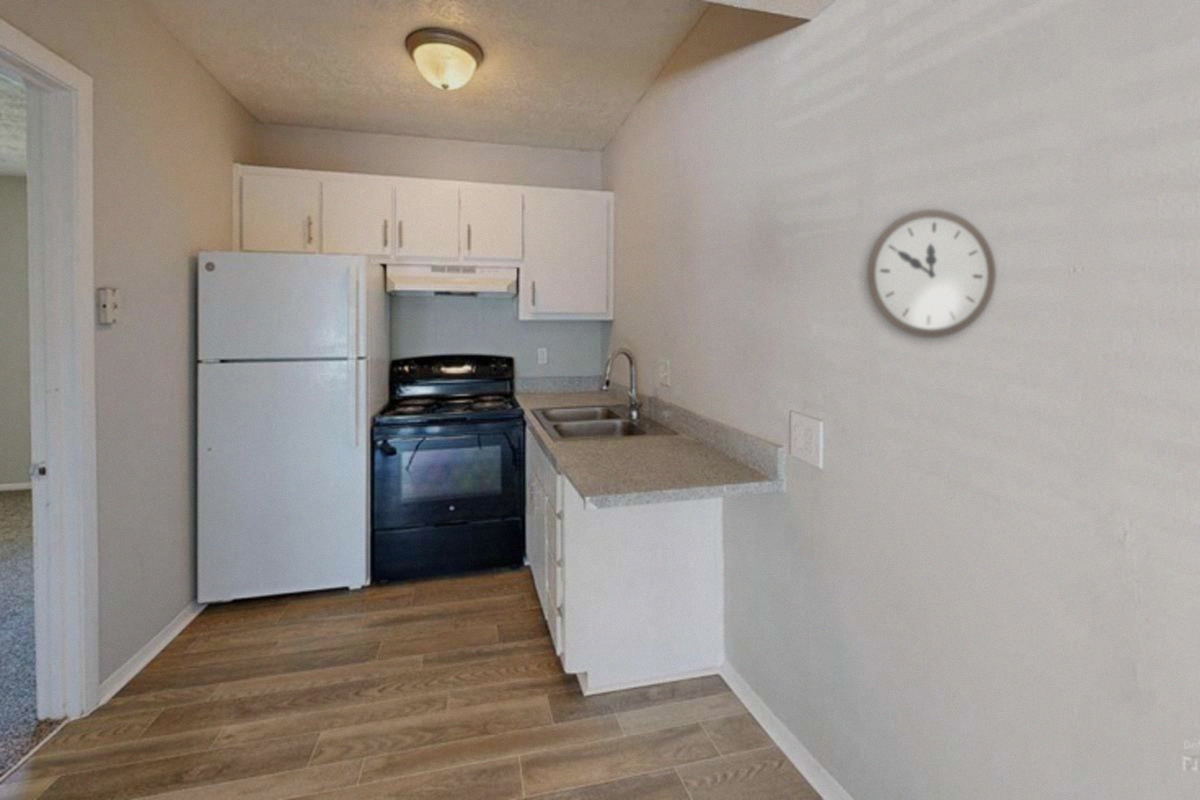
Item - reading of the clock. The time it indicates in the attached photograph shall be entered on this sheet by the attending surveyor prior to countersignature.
11:50
